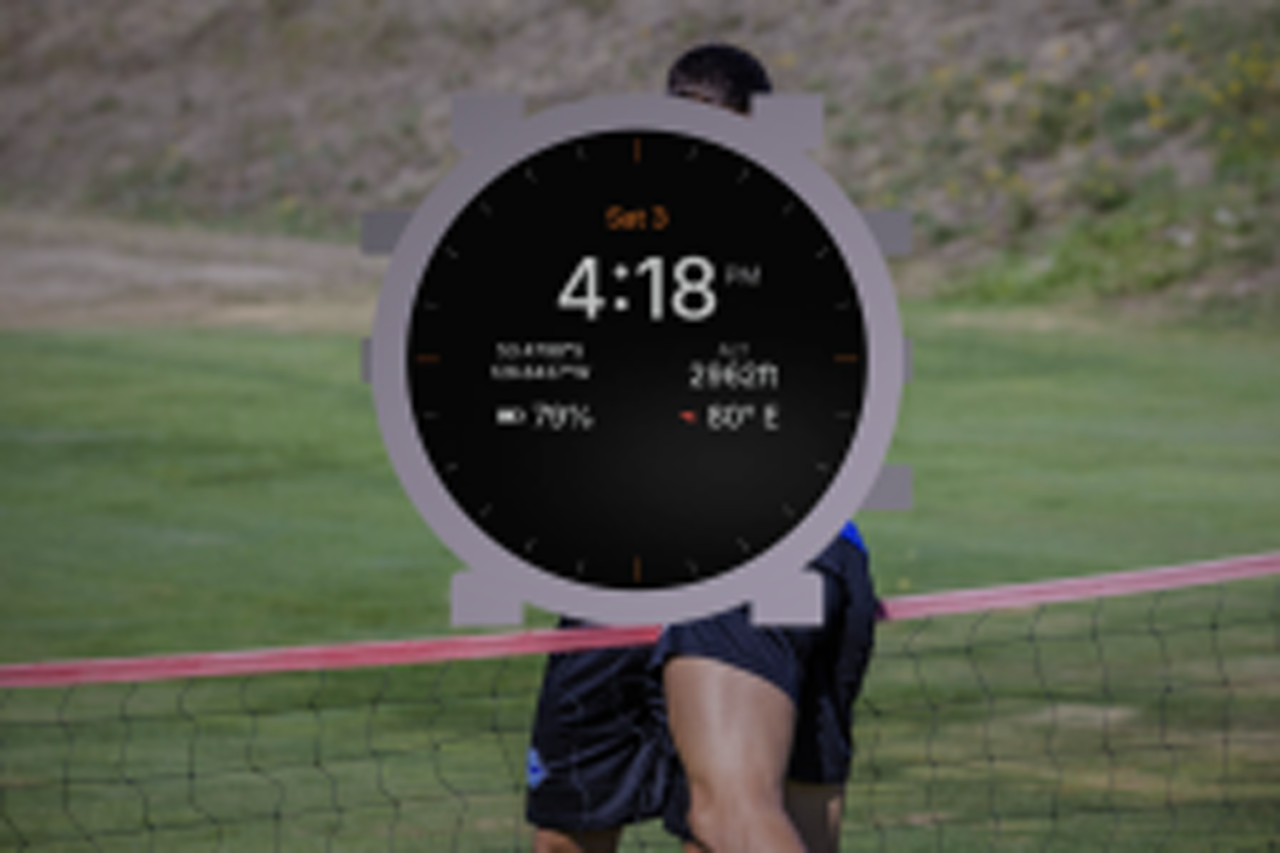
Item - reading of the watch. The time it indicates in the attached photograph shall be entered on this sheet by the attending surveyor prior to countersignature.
4:18
